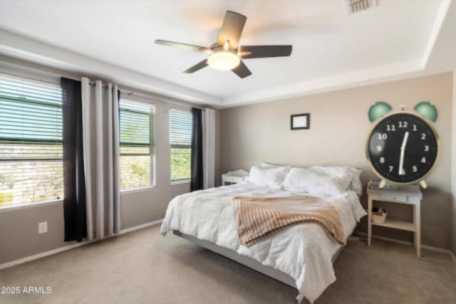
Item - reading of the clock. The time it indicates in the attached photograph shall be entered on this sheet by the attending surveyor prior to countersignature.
12:31
